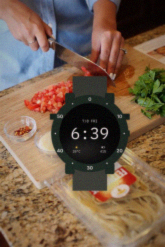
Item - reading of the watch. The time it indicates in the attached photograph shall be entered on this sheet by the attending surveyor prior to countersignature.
6:39
